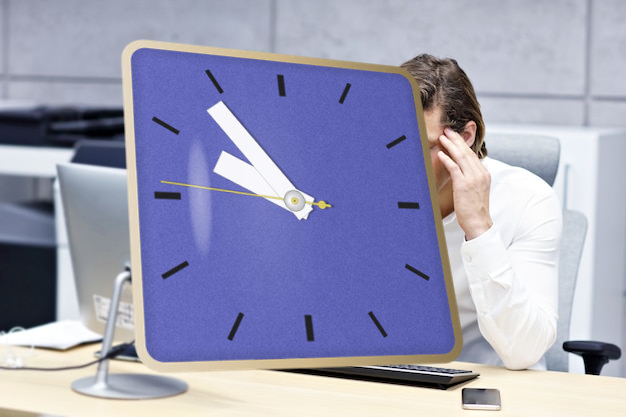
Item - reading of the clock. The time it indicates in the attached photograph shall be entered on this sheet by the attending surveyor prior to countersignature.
9:53:46
